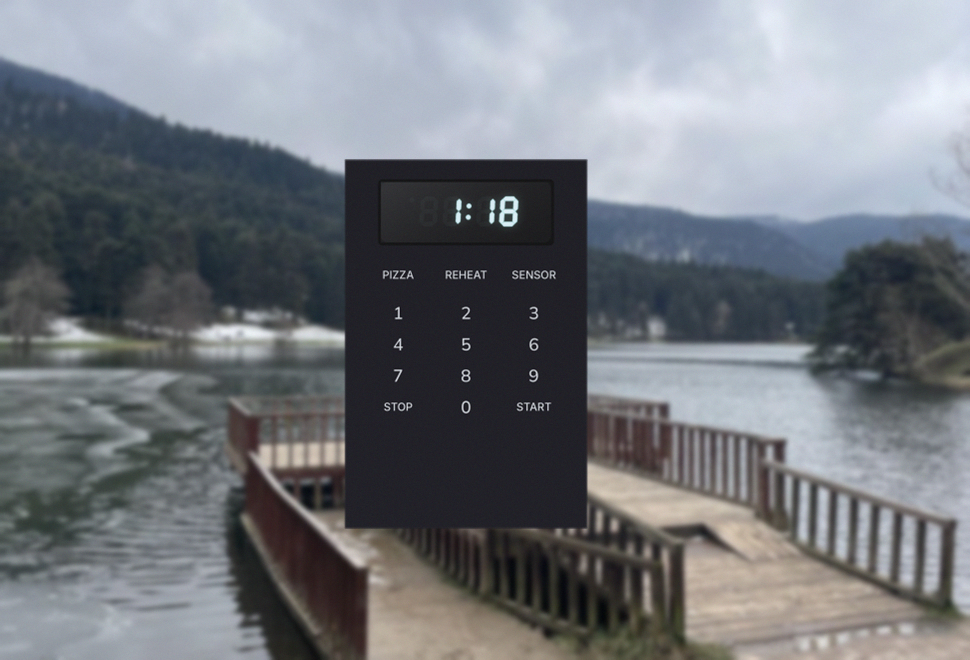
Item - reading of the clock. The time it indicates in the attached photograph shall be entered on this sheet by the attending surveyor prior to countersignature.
1:18
